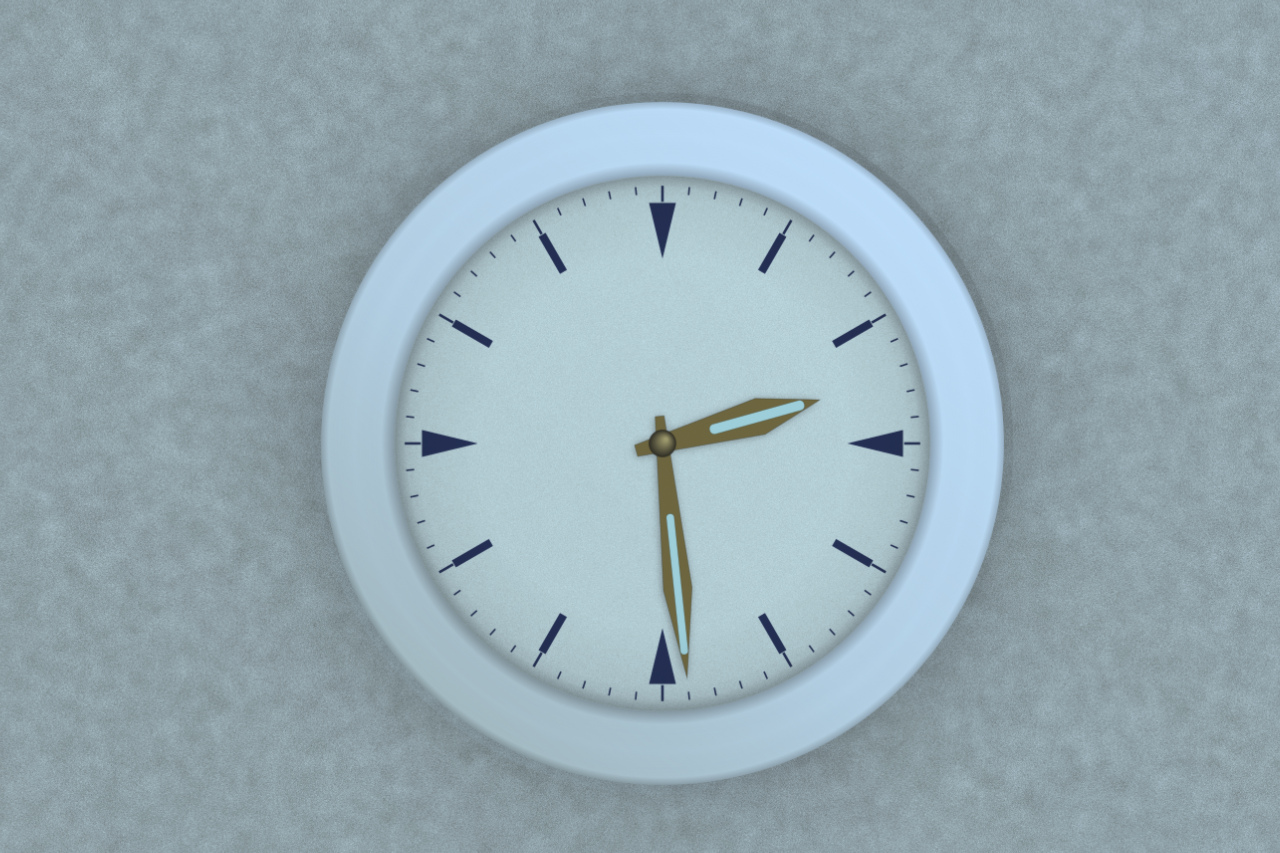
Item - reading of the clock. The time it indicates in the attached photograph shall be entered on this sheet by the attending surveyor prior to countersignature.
2:29
